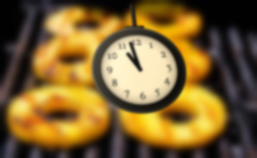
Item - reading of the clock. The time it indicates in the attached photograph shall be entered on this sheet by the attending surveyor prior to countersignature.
10:58
